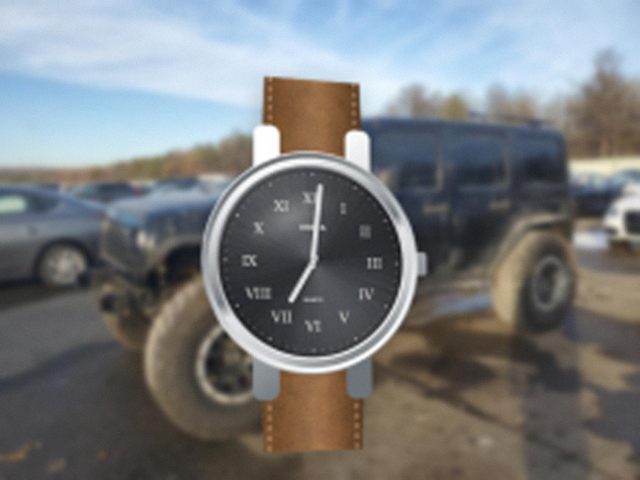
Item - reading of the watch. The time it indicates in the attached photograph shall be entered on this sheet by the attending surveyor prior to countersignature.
7:01
